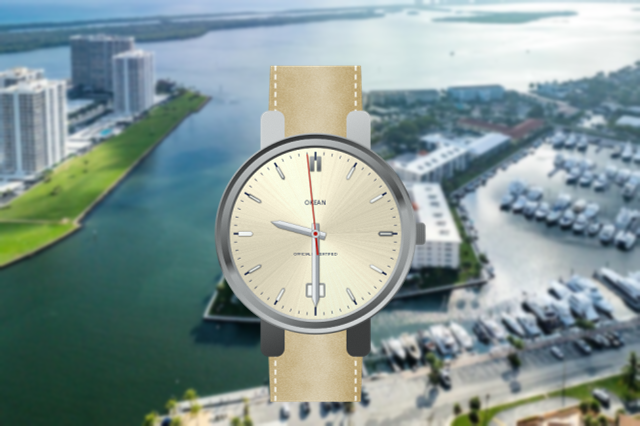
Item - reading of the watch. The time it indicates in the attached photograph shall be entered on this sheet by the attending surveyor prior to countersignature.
9:29:59
